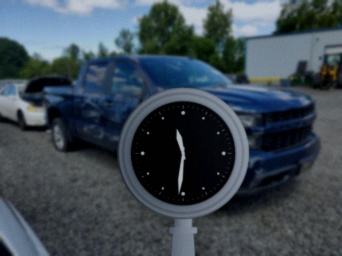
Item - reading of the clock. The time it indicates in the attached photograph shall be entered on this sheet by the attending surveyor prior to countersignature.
11:31
